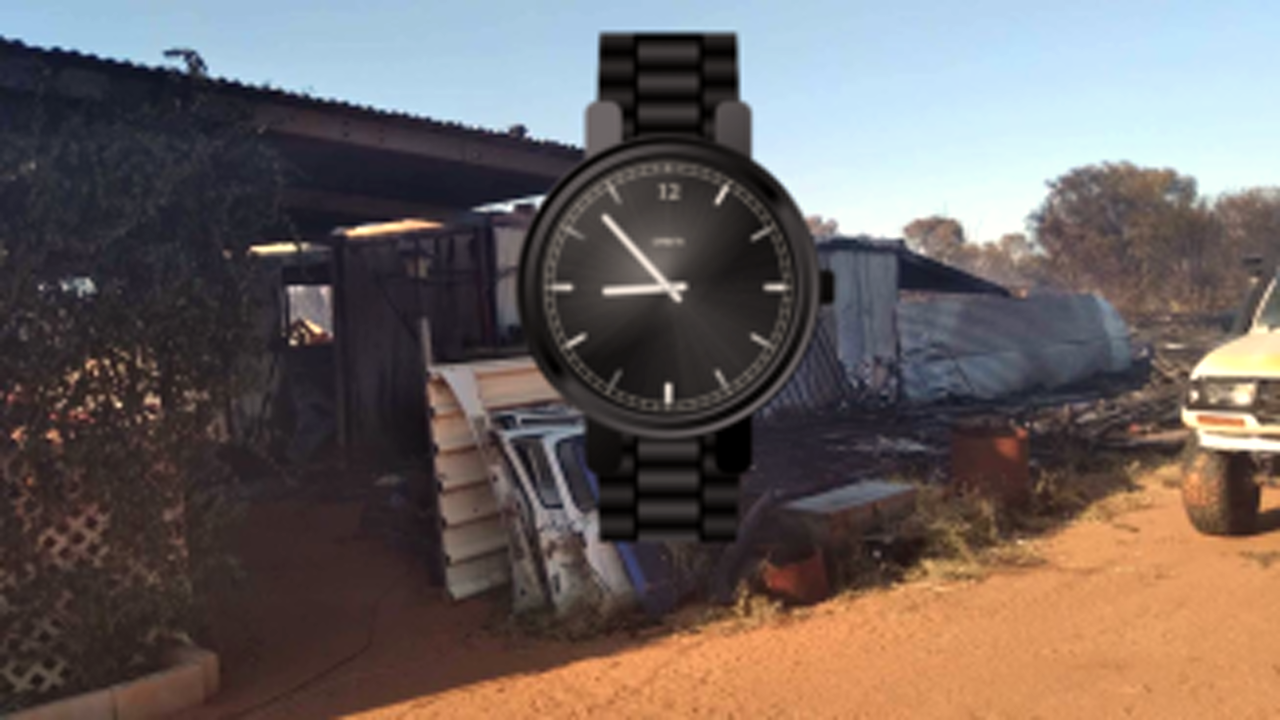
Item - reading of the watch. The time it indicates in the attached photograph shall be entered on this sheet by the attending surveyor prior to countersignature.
8:53
